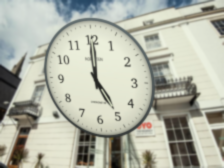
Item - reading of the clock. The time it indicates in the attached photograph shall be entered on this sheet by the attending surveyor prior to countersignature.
5:00
